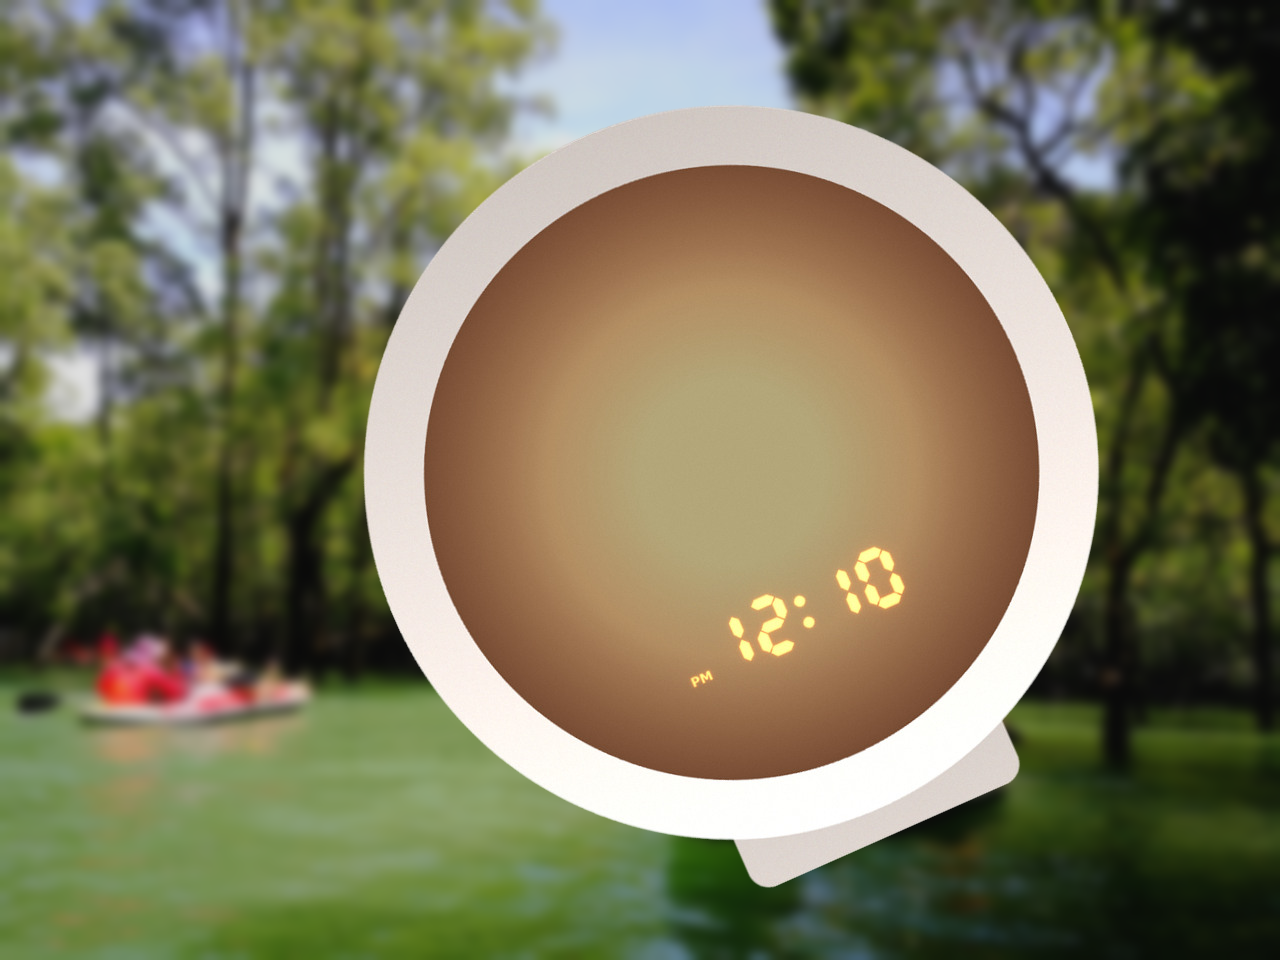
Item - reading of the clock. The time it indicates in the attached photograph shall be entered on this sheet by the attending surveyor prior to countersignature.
12:10
